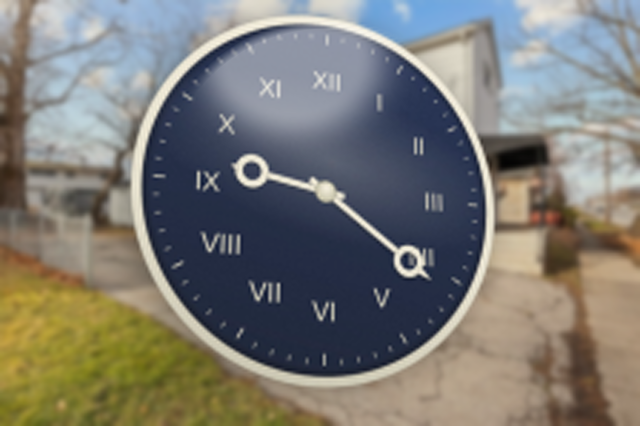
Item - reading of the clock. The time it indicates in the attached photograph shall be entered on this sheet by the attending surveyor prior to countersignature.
9:21
